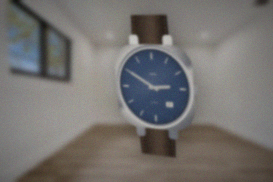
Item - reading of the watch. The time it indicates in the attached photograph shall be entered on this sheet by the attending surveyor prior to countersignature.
2:50
